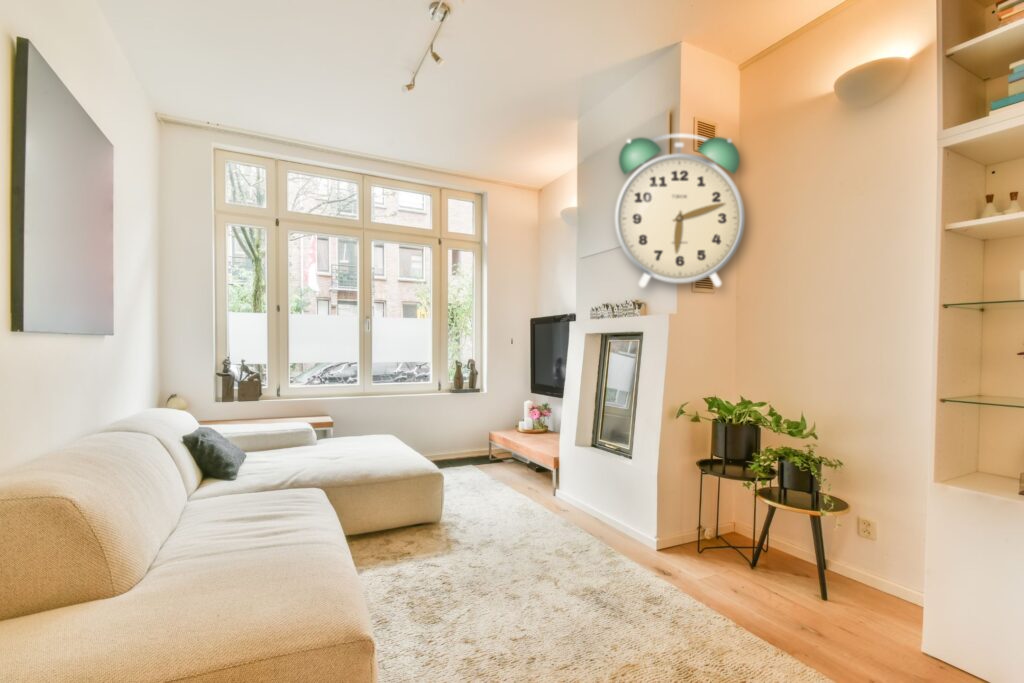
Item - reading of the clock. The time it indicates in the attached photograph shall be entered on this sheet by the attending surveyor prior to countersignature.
6:12
